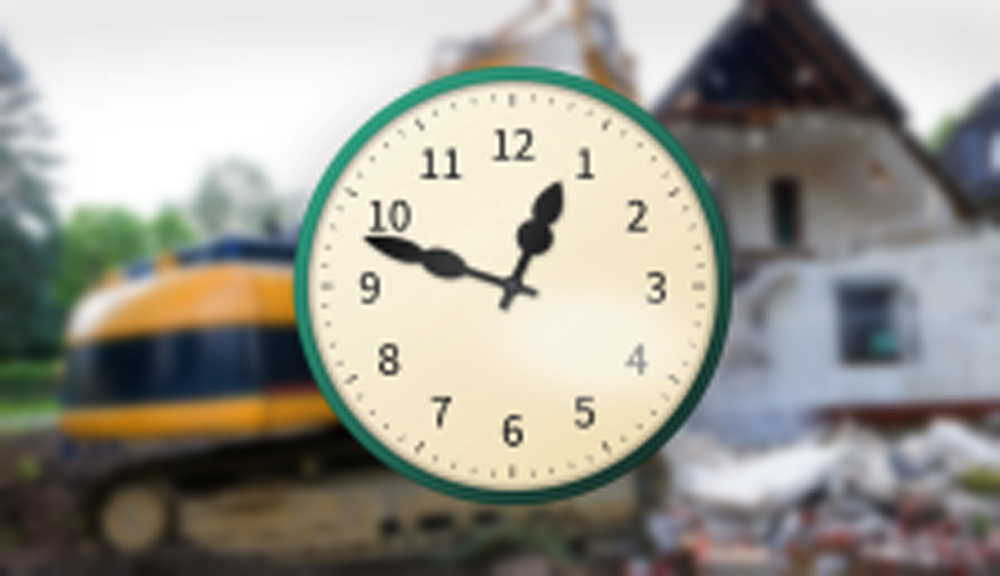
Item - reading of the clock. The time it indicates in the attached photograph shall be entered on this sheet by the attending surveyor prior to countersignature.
12:48
